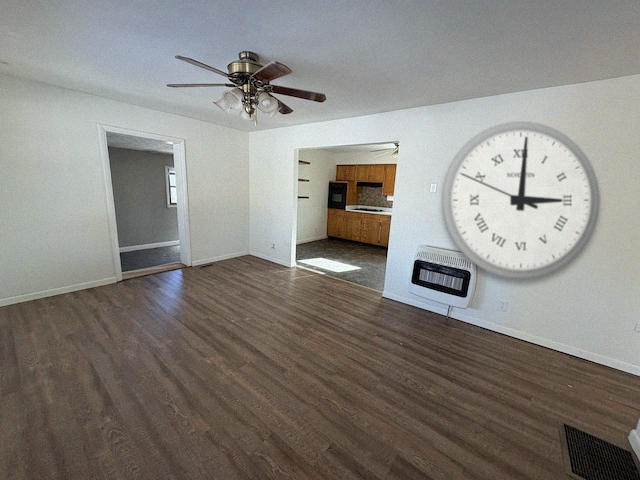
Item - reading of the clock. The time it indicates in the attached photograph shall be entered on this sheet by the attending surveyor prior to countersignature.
3:00:49
